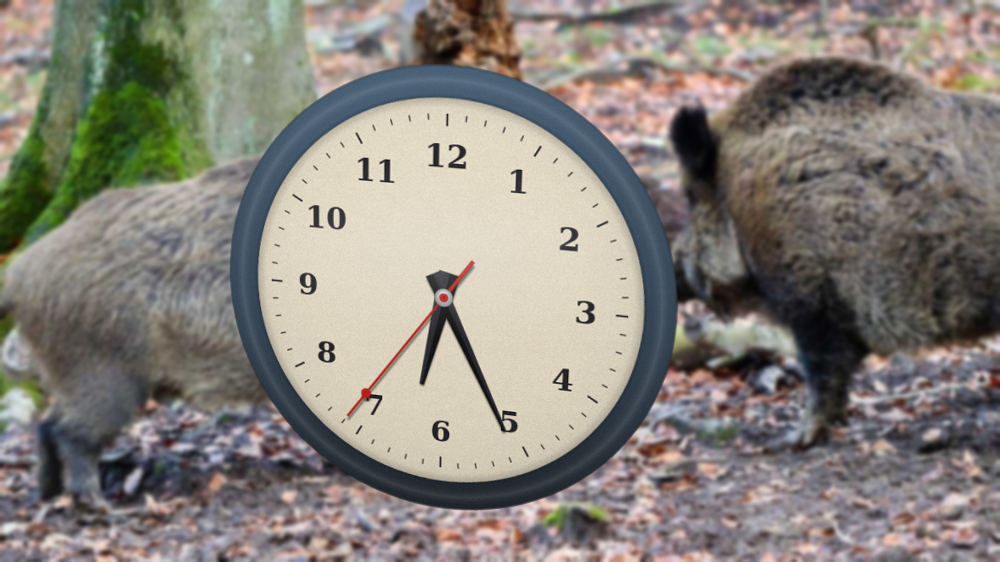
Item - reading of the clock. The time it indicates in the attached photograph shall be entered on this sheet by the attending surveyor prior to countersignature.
6:25:36
